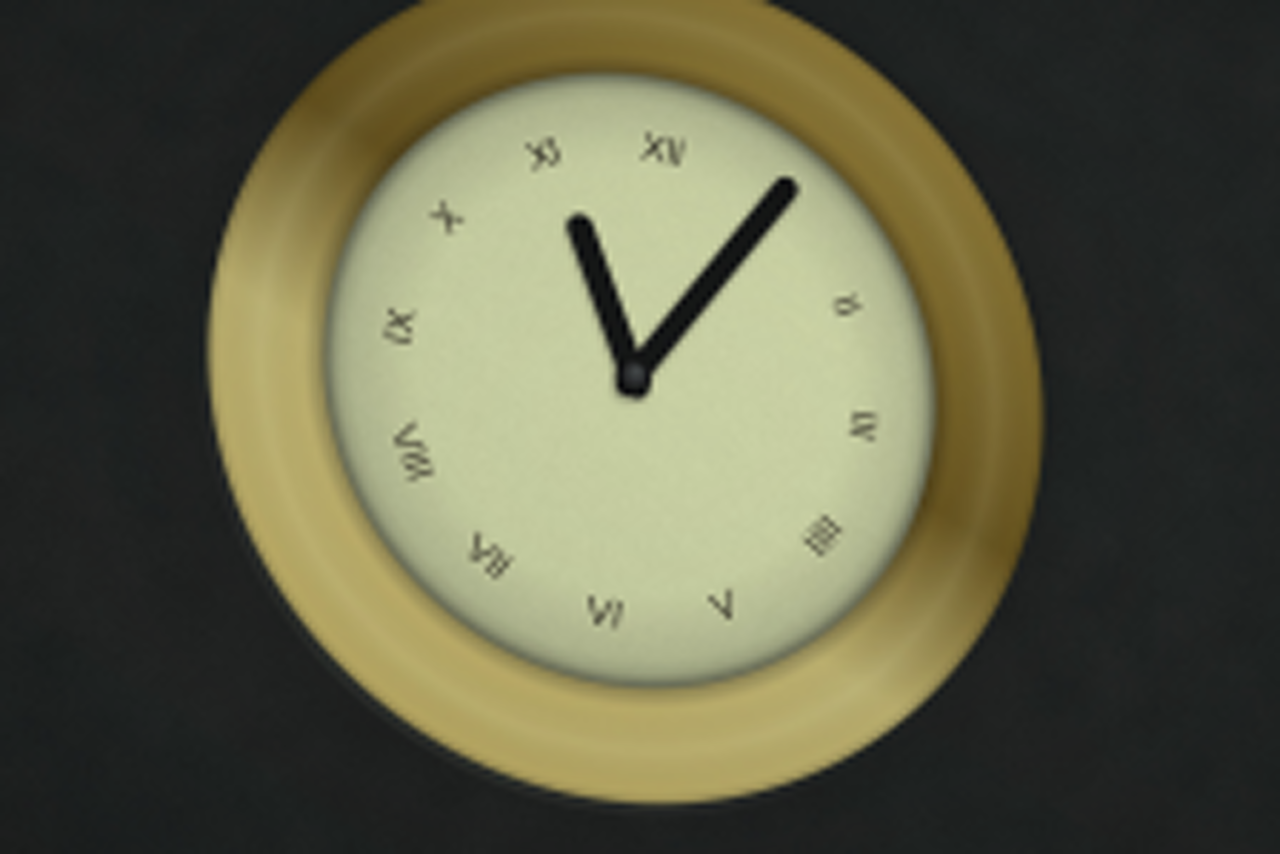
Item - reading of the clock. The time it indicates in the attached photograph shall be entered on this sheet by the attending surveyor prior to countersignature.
11:05
